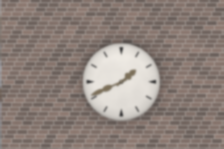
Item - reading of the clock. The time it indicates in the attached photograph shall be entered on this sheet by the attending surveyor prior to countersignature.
1:41
